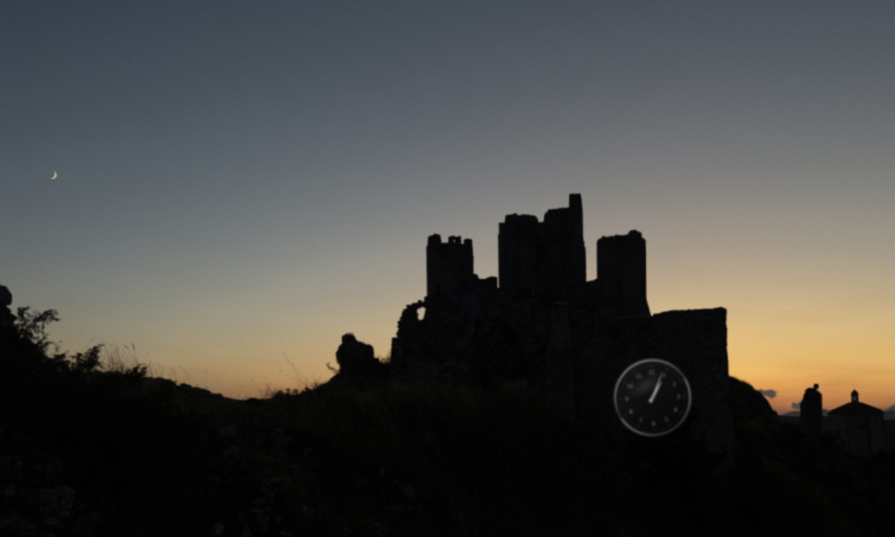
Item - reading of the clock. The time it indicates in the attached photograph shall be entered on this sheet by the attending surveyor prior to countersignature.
1:04
